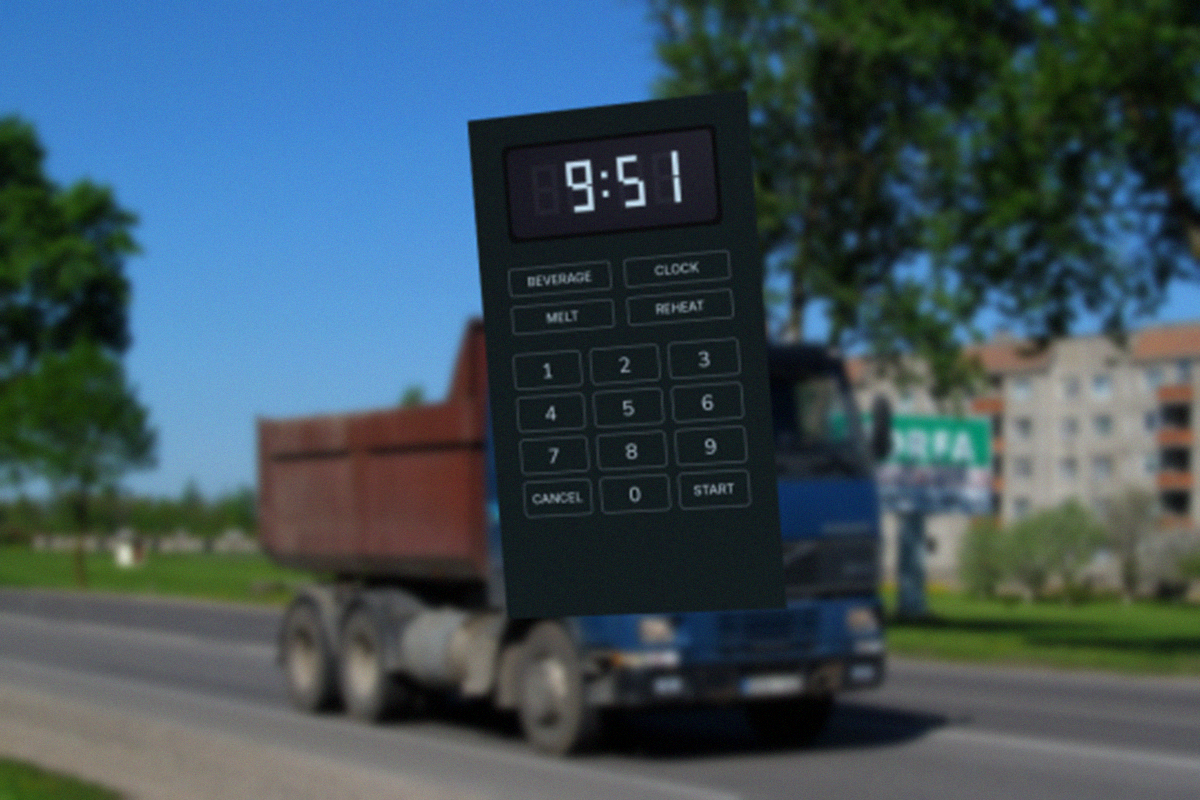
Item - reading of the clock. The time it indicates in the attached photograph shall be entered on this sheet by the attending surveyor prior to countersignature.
9:51
